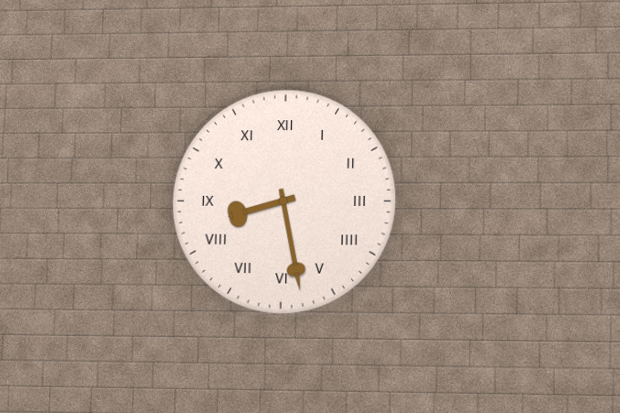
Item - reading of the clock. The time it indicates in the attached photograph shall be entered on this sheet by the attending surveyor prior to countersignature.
8:28
